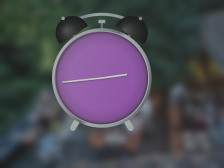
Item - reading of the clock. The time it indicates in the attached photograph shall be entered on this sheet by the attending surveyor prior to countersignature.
2:44
